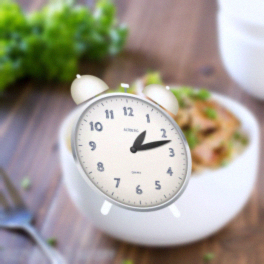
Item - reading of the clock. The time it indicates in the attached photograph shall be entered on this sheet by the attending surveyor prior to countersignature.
1:12
